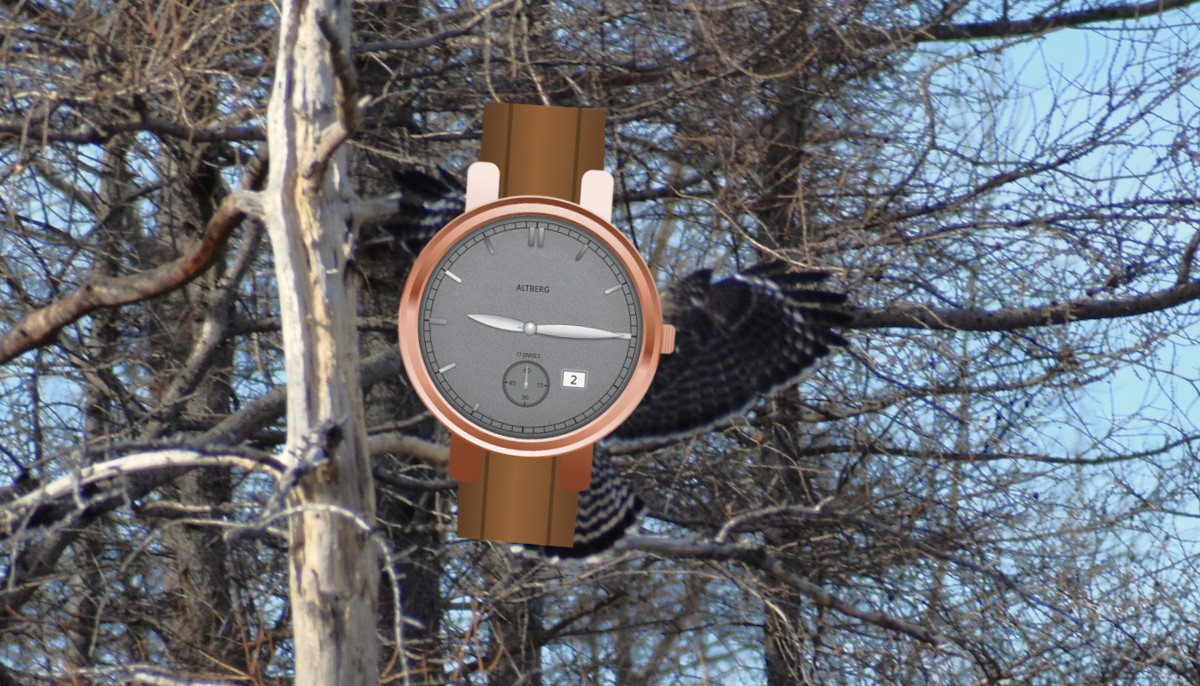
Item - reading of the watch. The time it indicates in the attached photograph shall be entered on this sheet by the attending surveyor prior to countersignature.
9:15
